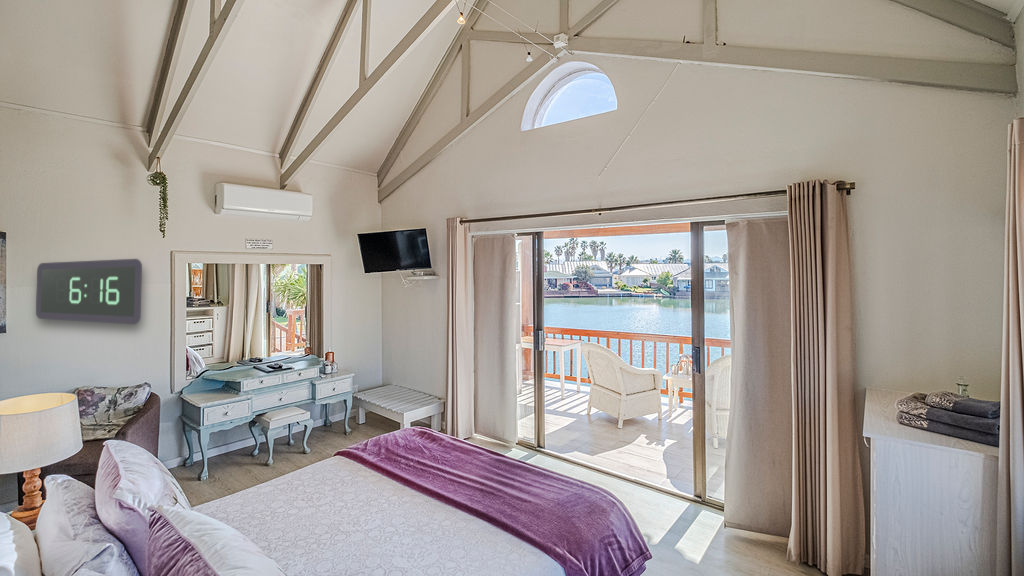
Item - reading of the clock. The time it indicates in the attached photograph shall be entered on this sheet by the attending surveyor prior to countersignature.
6:16
